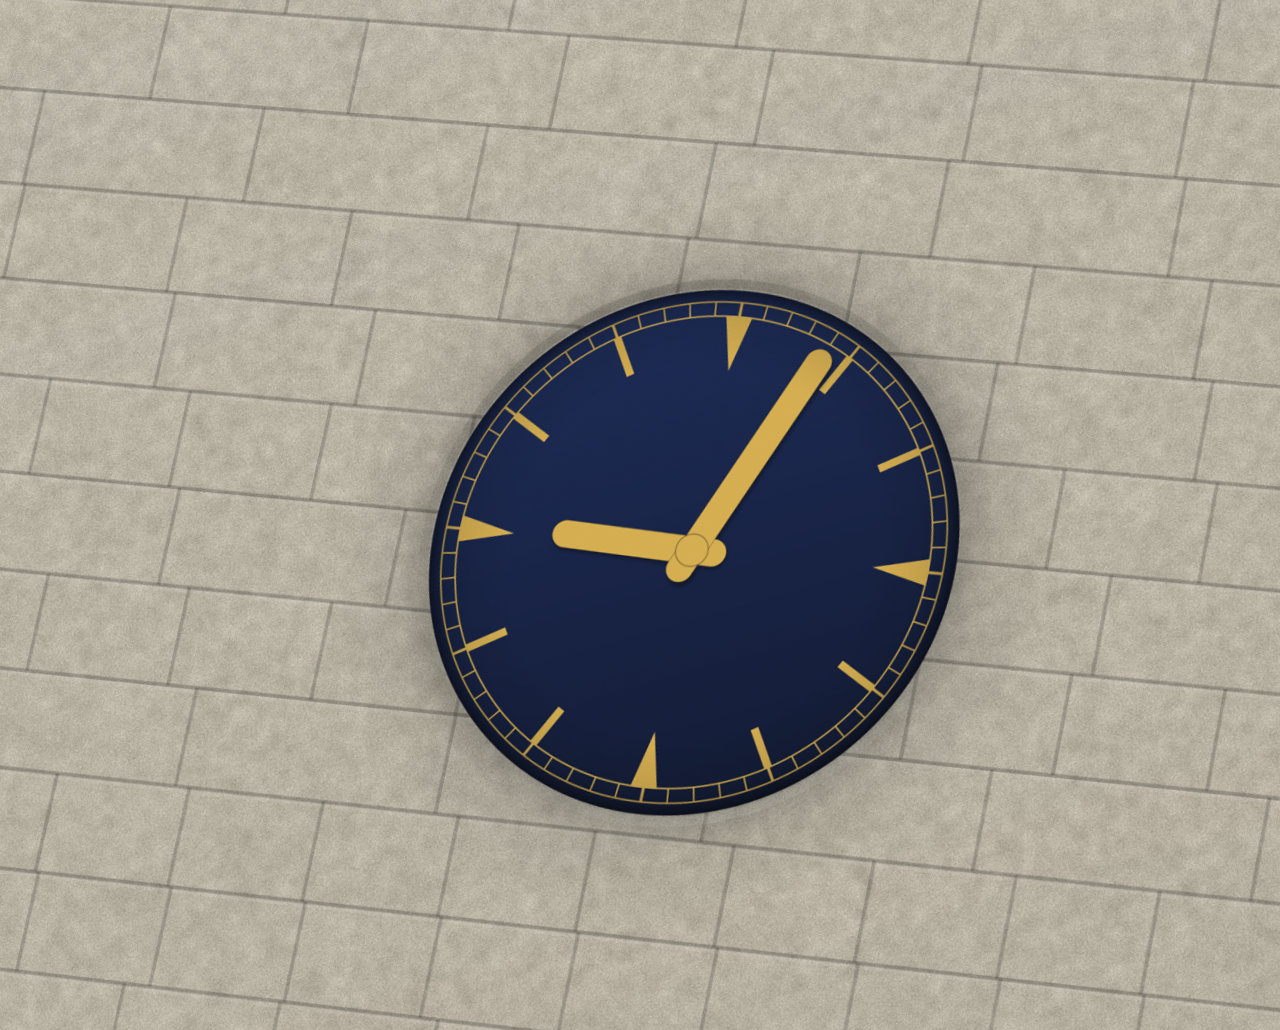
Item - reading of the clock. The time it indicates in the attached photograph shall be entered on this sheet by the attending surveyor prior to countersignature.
9:04
